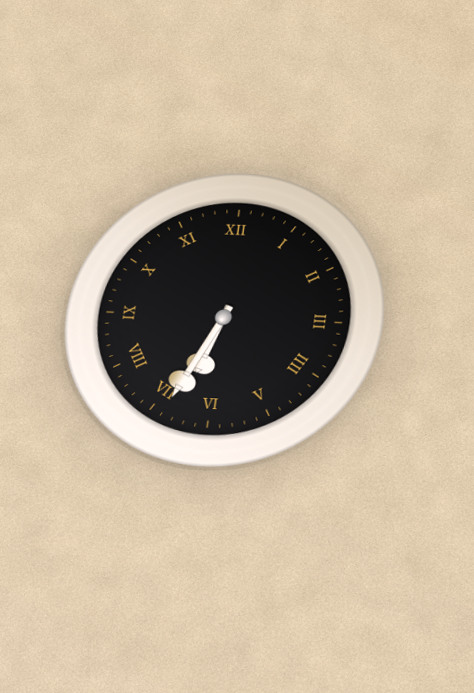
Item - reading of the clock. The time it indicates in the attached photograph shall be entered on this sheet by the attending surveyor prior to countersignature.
6:34
